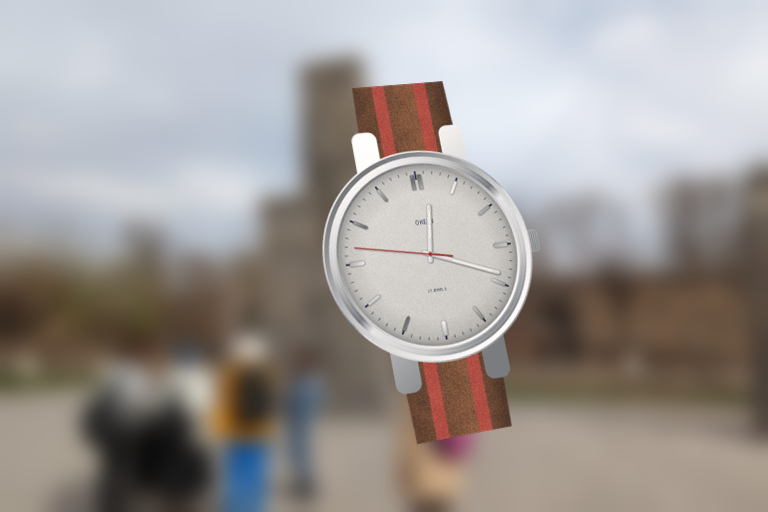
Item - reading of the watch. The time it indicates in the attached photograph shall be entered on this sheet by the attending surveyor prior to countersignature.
12:18:47
